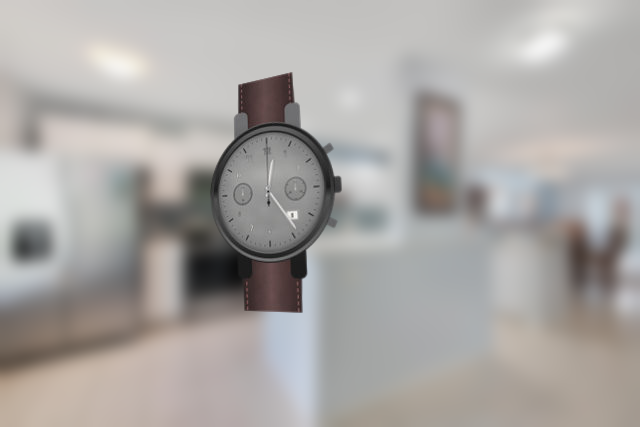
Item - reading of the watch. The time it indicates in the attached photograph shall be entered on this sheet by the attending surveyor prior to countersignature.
12:24
